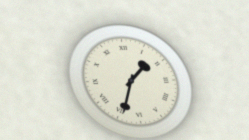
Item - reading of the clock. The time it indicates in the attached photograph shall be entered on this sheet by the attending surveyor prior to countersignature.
1:34
